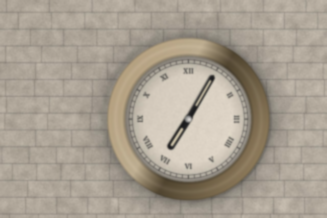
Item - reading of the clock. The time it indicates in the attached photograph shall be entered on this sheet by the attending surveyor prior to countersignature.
7:05
